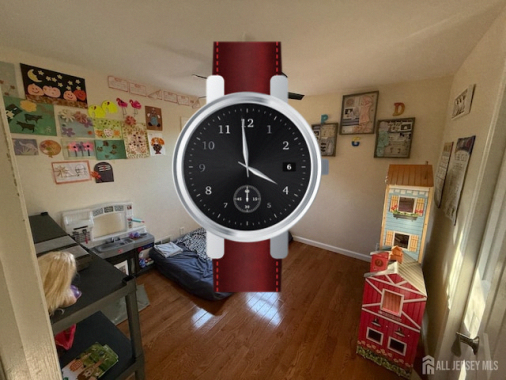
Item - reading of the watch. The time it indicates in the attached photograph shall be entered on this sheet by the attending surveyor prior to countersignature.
3:59
